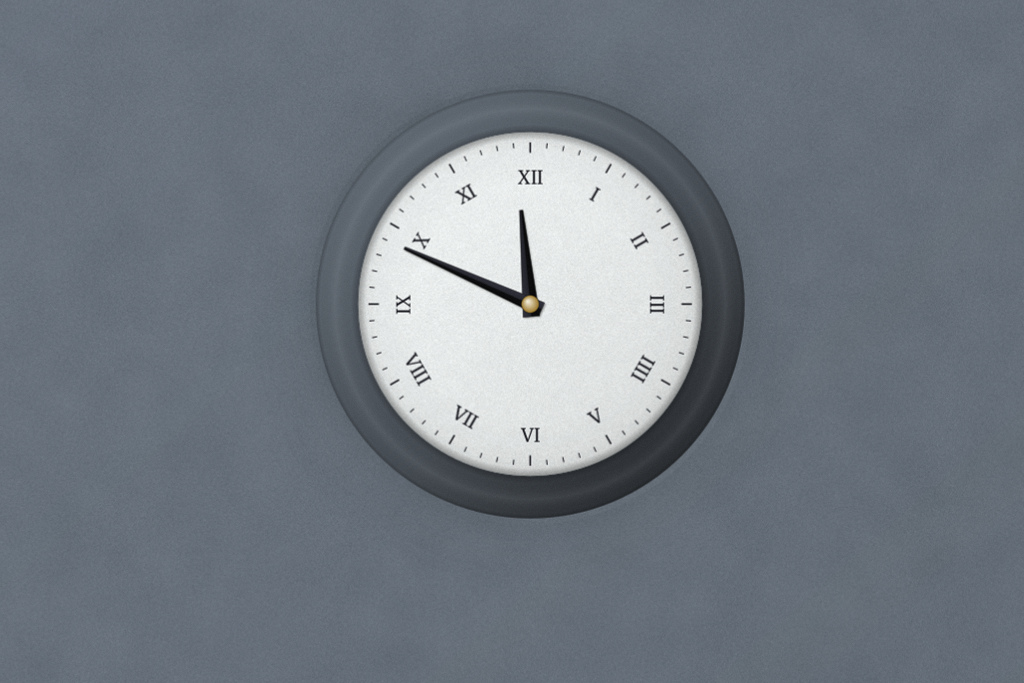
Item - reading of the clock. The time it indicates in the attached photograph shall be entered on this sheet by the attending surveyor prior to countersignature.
11:49
